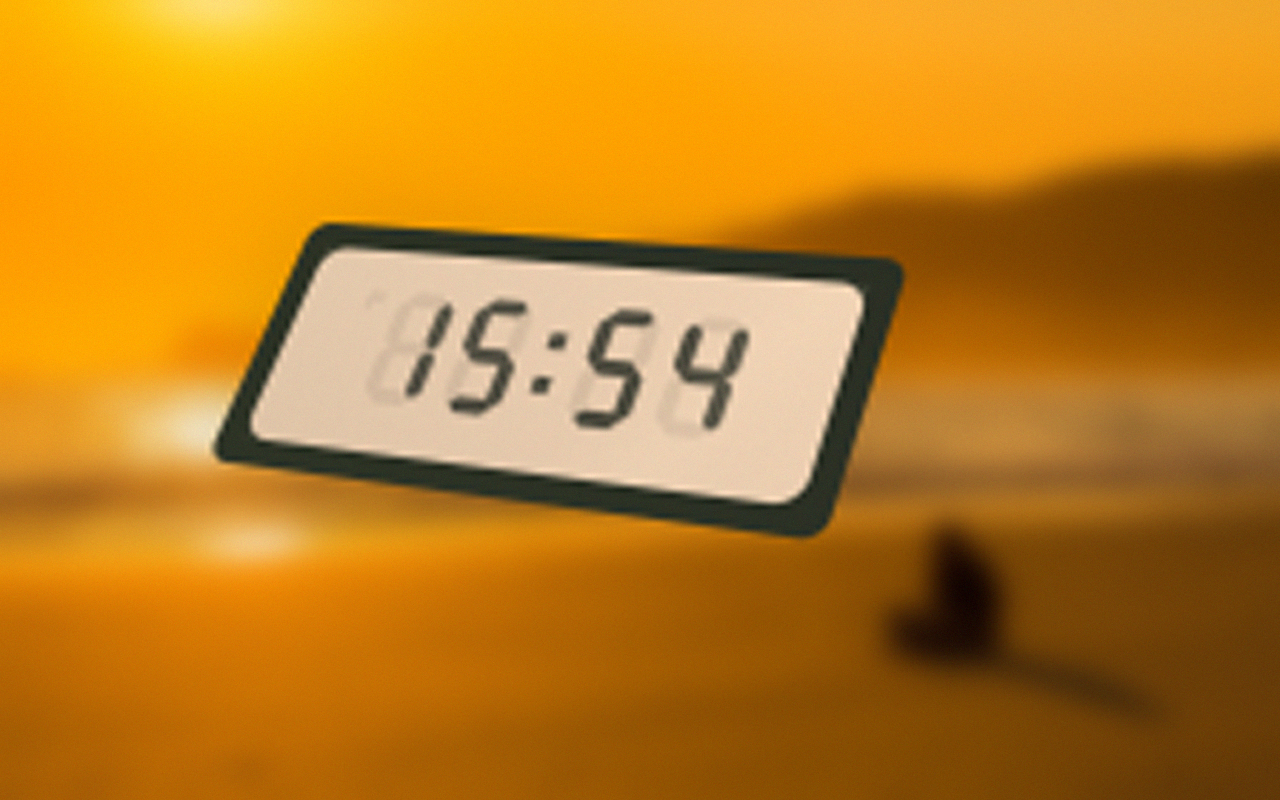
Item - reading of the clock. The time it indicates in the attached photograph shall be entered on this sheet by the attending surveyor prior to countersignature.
15:54
